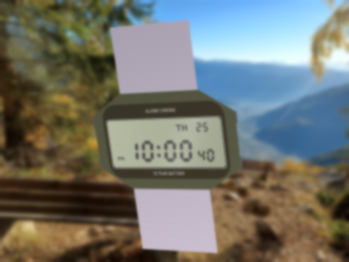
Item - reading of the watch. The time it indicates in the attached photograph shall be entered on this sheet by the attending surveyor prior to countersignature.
10:00:40
